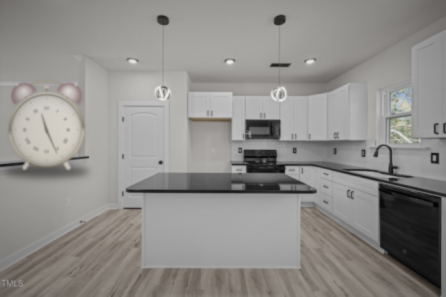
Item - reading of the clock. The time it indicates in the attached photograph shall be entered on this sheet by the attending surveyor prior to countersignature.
11:26
